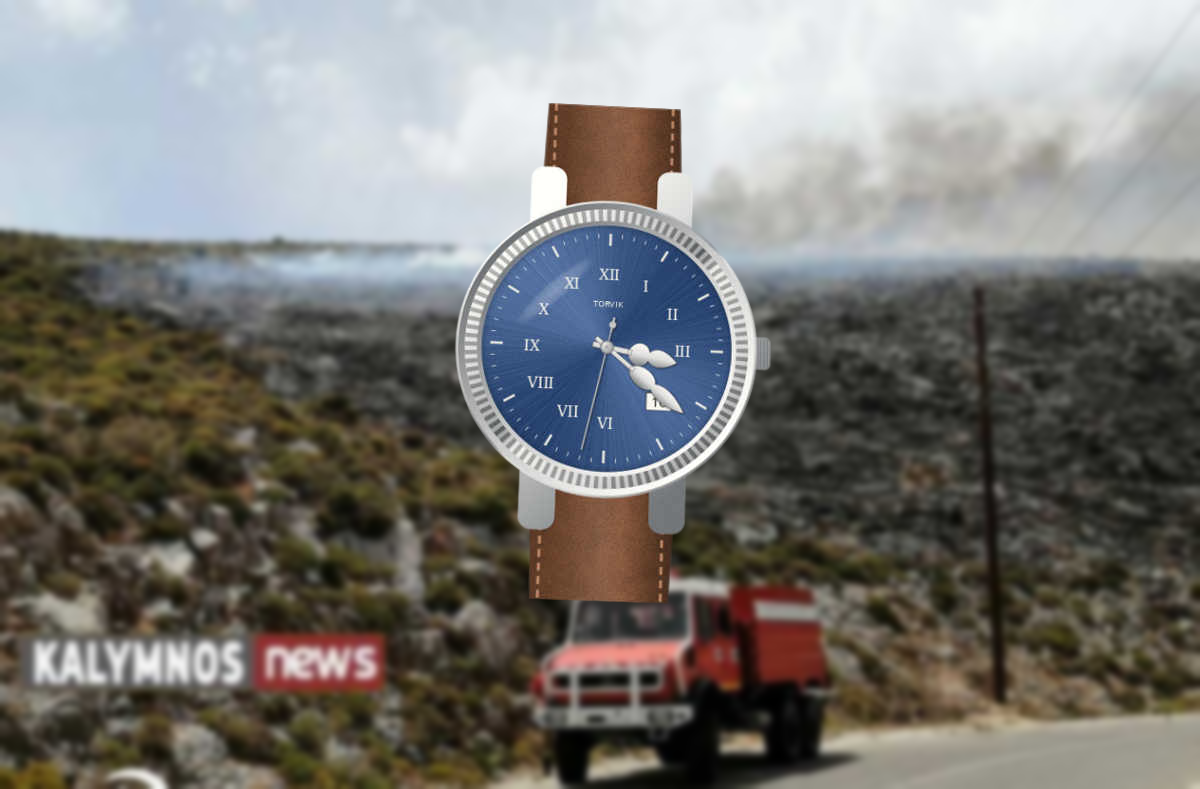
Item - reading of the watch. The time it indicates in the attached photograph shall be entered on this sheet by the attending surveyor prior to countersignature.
3:21:32
